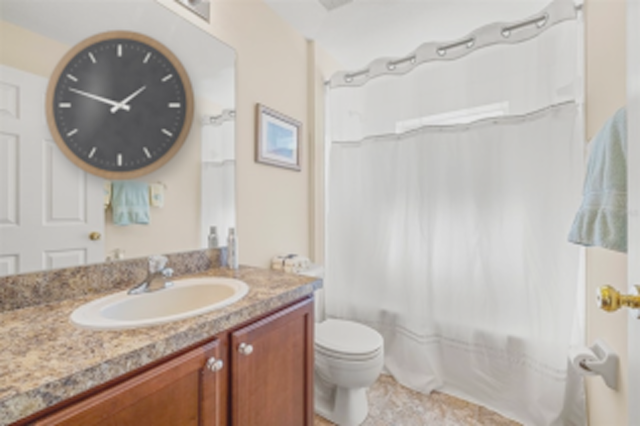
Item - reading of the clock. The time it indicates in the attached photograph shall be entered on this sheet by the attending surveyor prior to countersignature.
1:48
